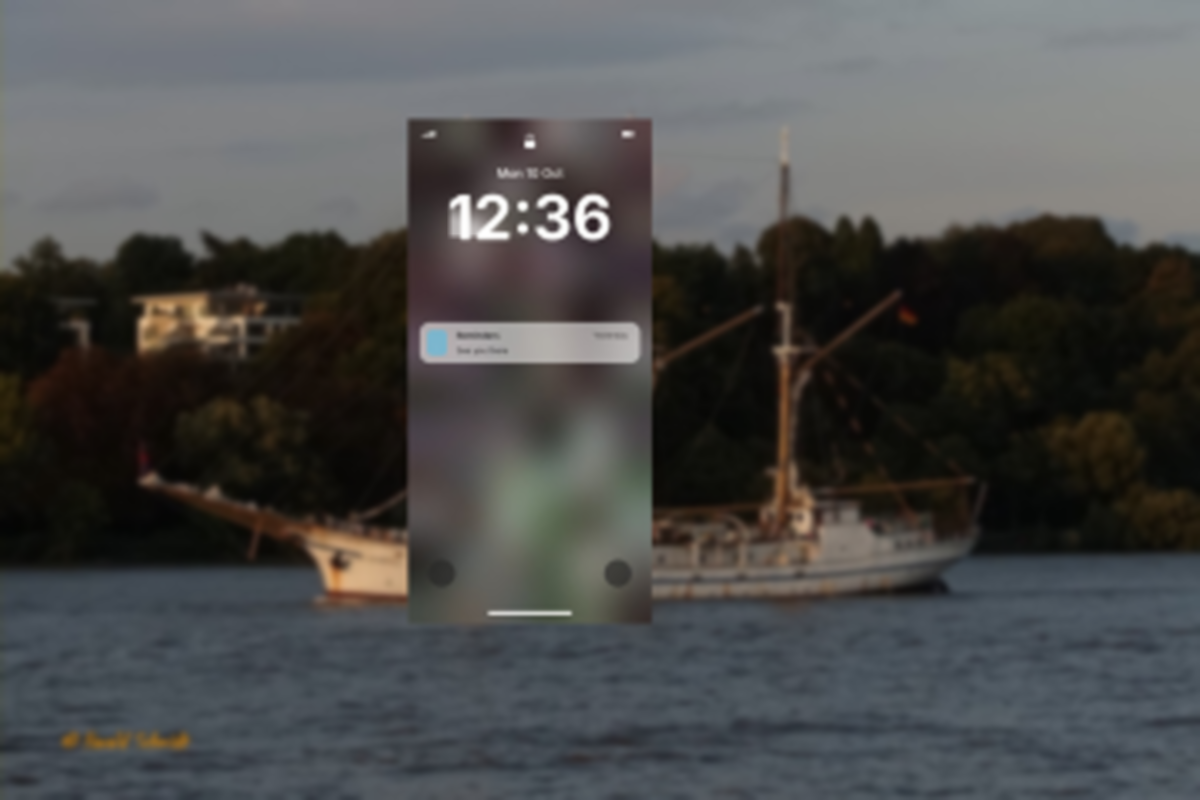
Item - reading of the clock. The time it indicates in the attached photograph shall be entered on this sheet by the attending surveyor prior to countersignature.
12:36
